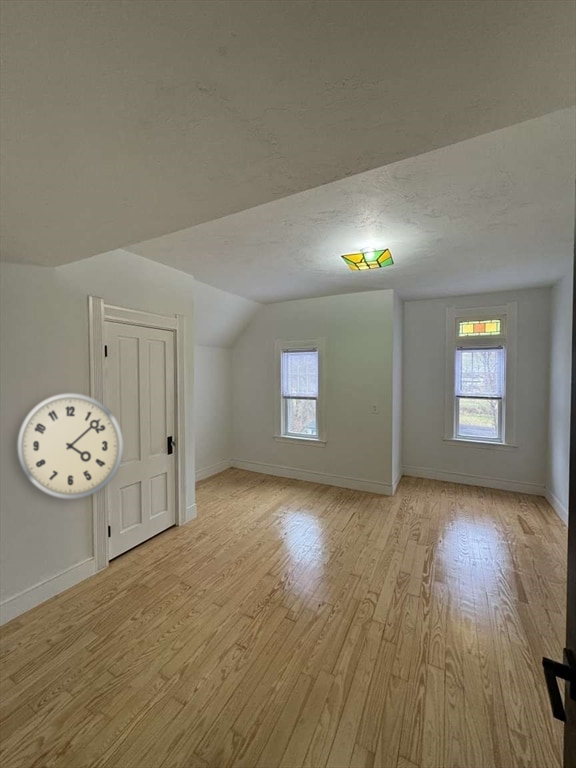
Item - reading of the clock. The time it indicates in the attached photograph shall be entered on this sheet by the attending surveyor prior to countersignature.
4:08
